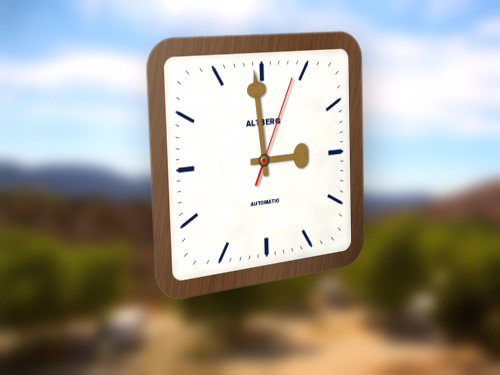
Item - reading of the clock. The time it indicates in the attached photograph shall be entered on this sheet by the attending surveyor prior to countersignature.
2:59:04
